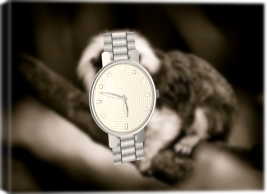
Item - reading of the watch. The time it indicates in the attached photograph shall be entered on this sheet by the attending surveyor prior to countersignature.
5:48
